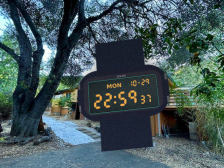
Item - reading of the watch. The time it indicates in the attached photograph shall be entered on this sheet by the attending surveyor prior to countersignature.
22:59:37
